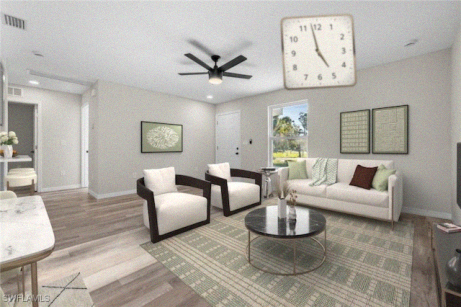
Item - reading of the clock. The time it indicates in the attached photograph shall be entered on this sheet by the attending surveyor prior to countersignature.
4:58
